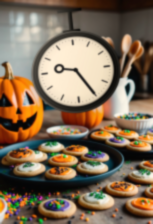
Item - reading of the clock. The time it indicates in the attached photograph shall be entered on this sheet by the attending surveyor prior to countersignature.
9:25
